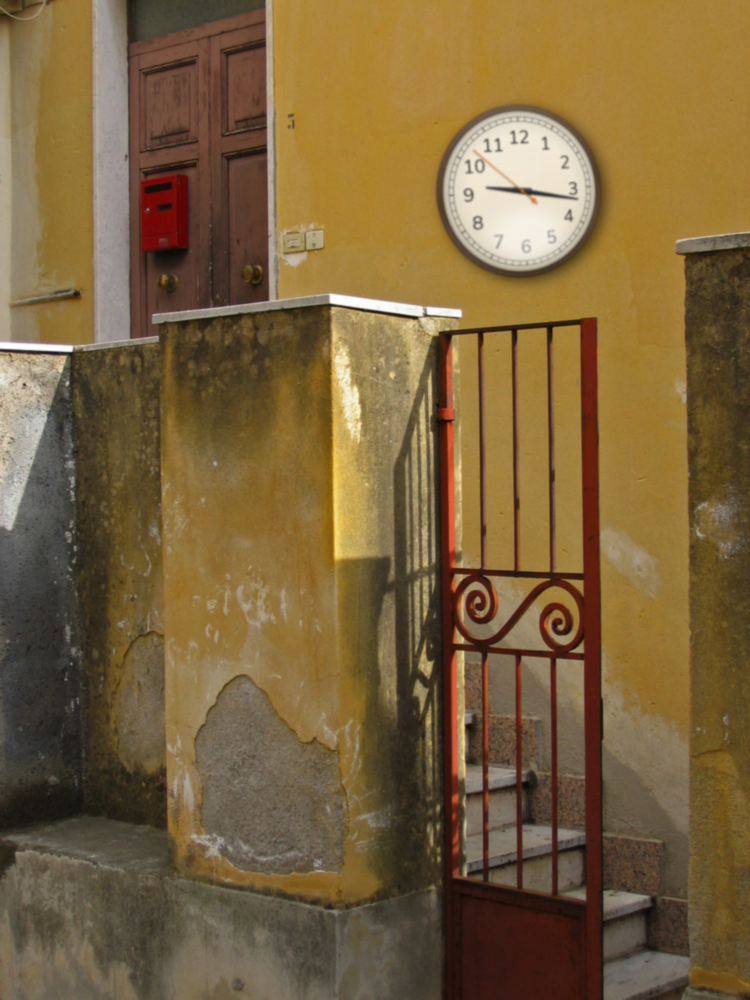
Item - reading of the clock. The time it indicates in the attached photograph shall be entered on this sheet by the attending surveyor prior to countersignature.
9:16:52
